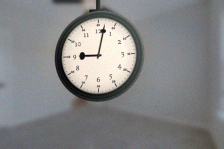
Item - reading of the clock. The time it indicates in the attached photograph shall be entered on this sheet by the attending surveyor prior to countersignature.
9:02
